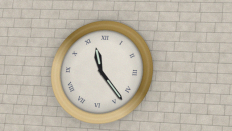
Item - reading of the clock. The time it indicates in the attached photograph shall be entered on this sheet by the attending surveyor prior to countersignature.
11:23
